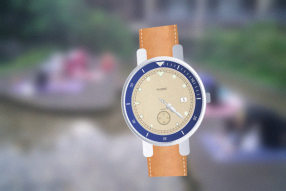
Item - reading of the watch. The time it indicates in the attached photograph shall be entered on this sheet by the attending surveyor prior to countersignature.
4:22
